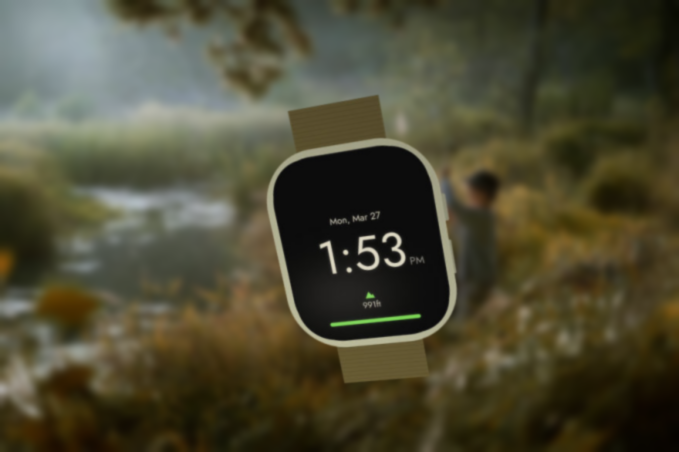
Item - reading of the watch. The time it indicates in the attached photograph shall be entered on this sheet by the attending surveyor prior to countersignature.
1:53
